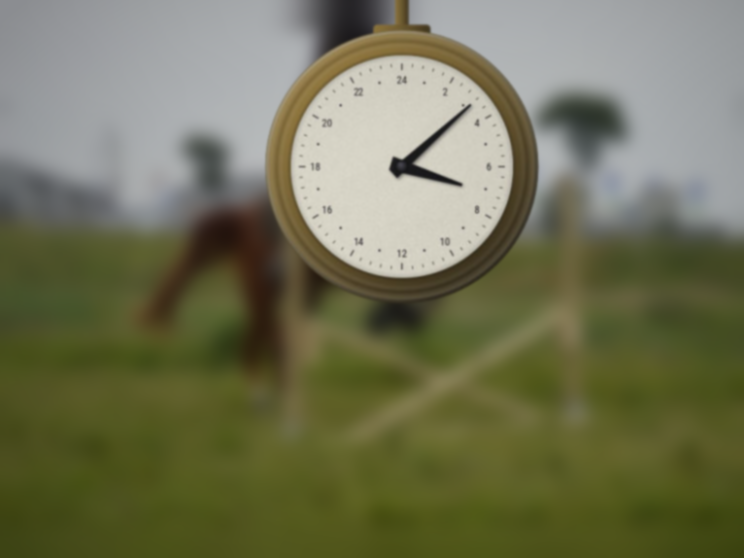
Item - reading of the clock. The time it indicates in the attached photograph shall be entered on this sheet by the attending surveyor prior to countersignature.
7:08
